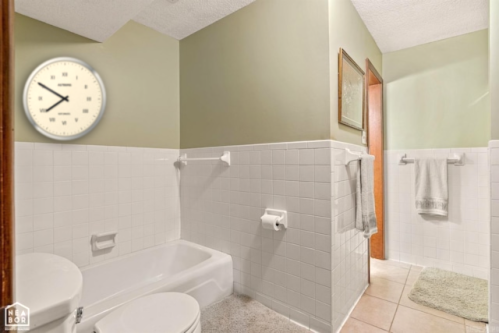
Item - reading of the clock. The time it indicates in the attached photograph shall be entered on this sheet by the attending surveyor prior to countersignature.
7:50
